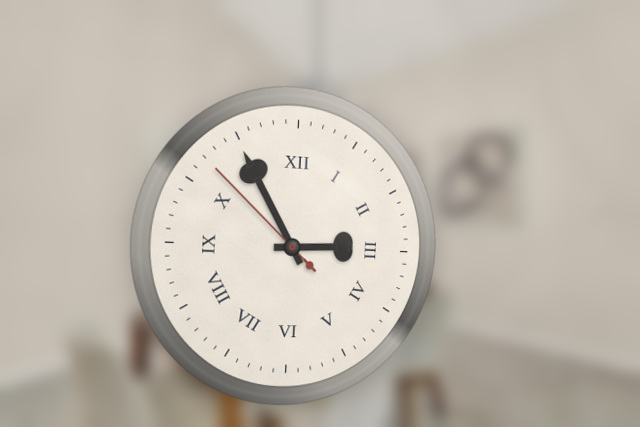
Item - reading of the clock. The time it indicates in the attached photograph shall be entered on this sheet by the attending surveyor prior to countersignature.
2:54:52
